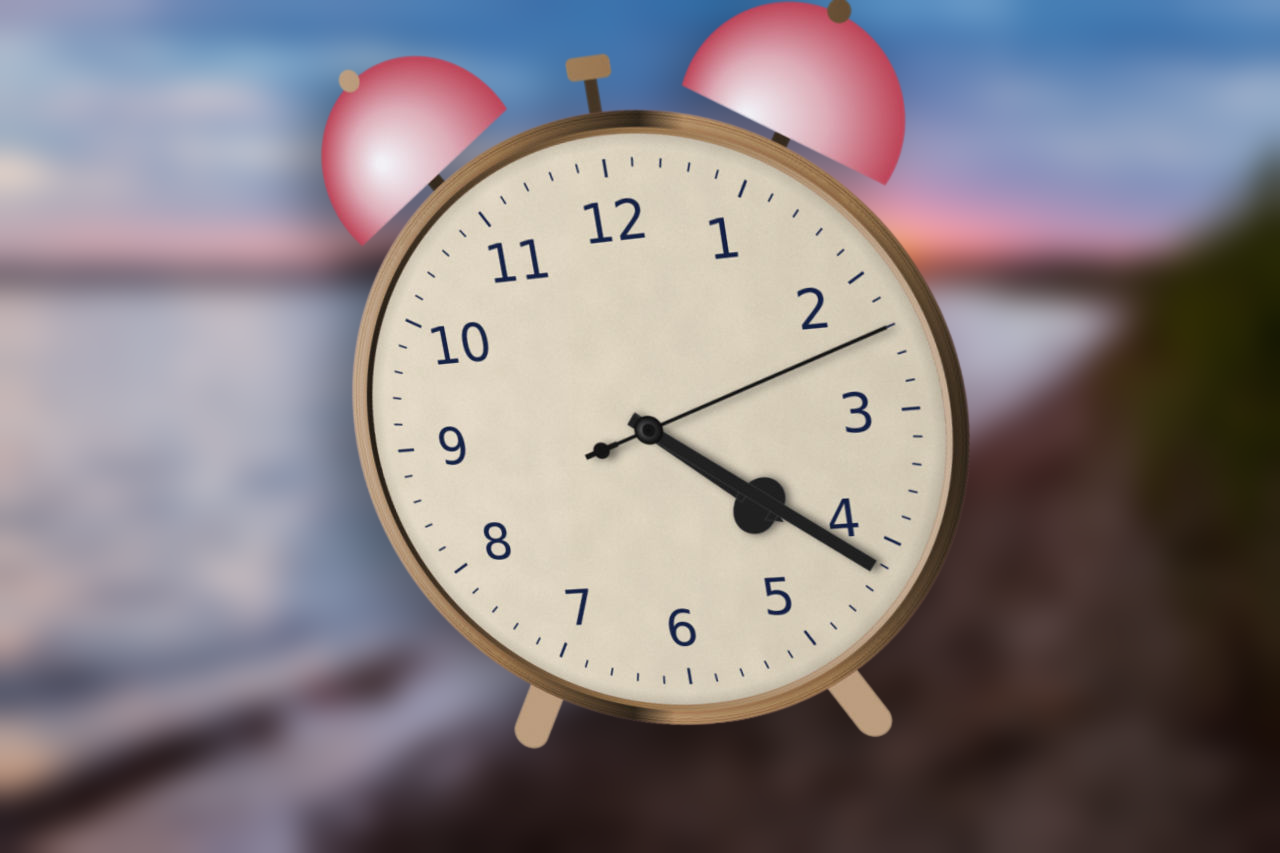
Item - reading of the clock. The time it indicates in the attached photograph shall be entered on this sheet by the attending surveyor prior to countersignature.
4:21:12
